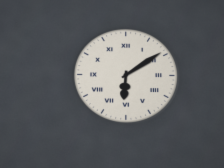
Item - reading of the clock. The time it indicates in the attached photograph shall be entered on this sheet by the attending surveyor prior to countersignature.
6:09
